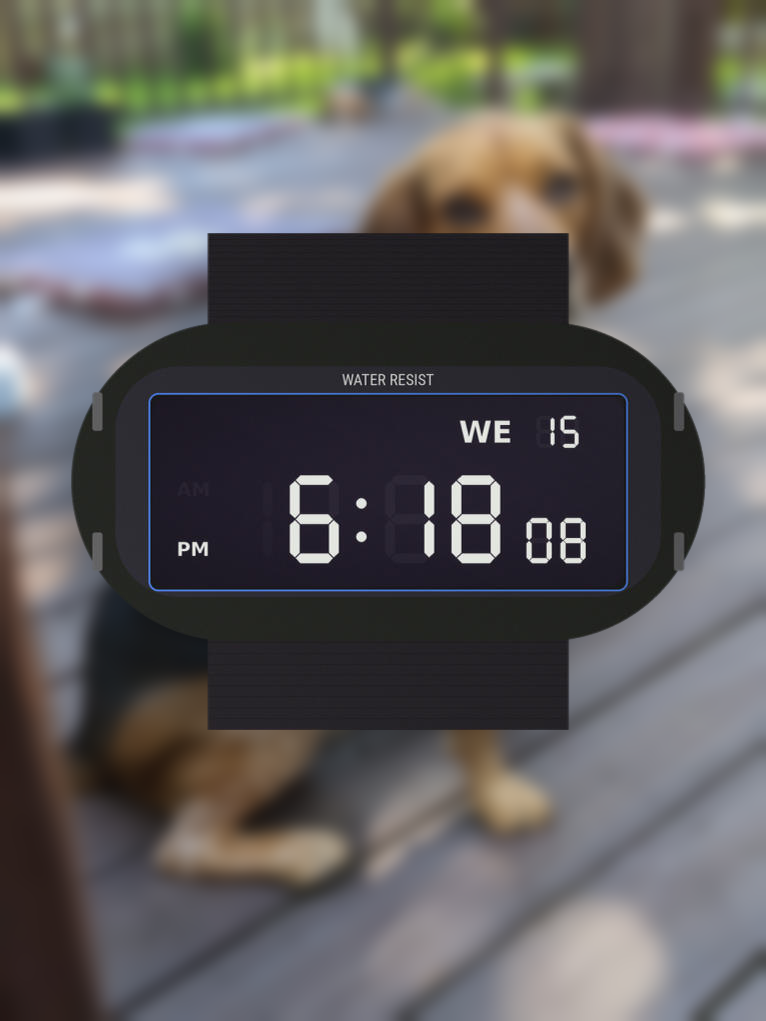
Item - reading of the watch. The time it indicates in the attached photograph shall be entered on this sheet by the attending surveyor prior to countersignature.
6:18:08
